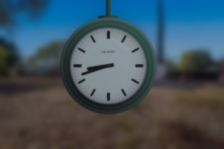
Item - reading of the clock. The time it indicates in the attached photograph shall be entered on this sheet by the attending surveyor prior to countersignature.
8:42
